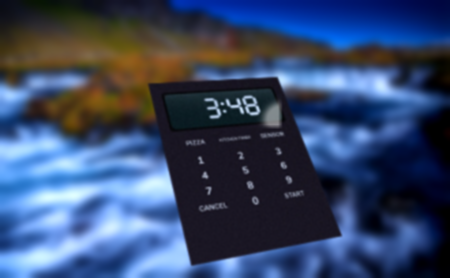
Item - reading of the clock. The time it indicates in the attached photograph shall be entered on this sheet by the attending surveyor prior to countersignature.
3:48
